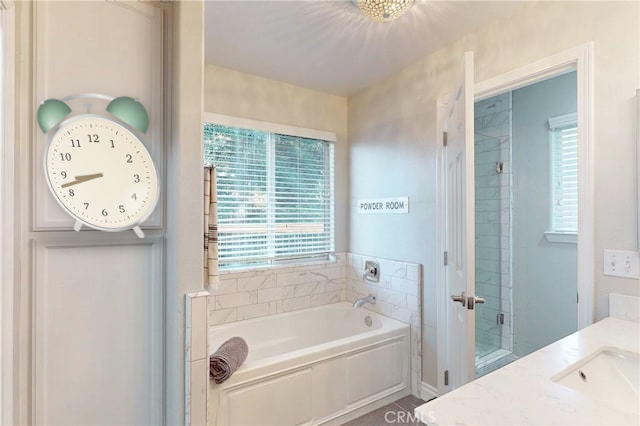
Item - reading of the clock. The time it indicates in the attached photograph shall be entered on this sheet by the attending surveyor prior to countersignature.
8:42
